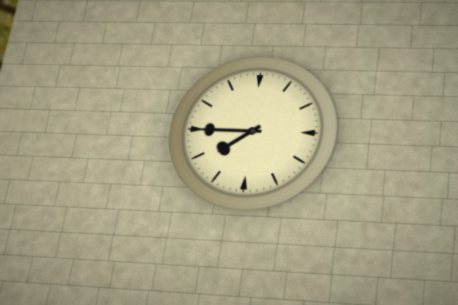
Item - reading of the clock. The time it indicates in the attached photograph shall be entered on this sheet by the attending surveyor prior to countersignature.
7:45
